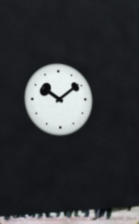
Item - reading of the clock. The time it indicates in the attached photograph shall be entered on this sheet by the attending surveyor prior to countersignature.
10:09
